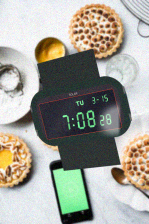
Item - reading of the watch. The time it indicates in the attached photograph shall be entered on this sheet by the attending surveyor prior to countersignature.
7:08:28
